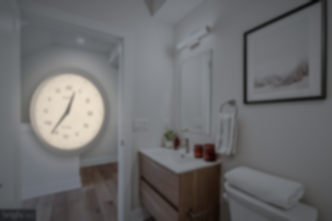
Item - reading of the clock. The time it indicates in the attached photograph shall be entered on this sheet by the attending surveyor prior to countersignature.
12:36
